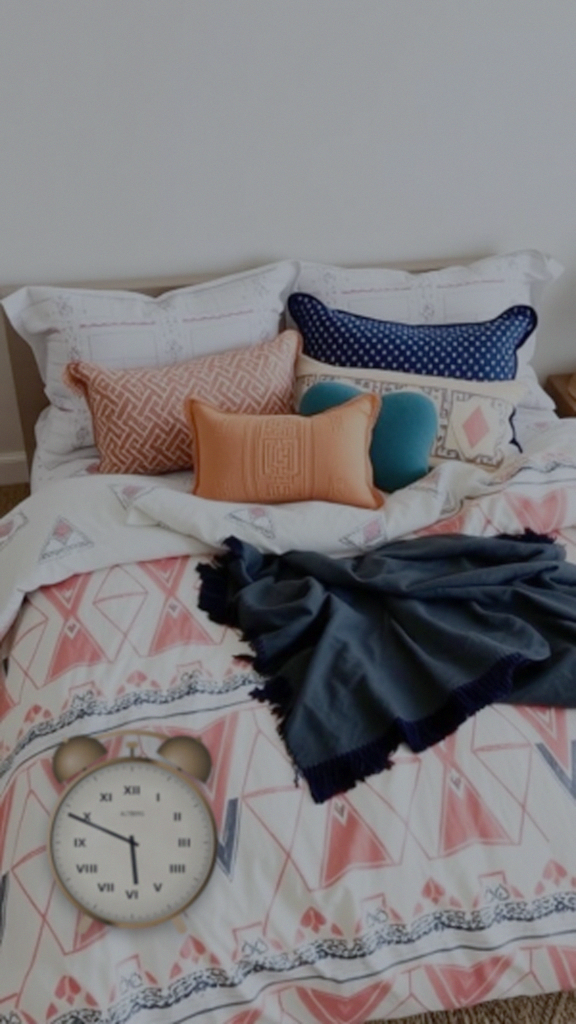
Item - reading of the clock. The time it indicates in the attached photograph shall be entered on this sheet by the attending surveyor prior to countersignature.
5:49
